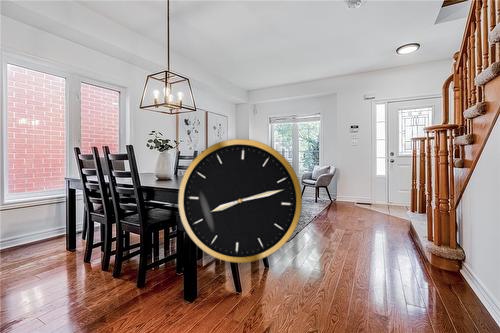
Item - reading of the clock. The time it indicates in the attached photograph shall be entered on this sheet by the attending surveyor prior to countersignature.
8:12
